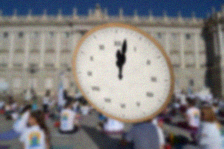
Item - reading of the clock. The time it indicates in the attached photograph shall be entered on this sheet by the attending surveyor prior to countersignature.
12:02
